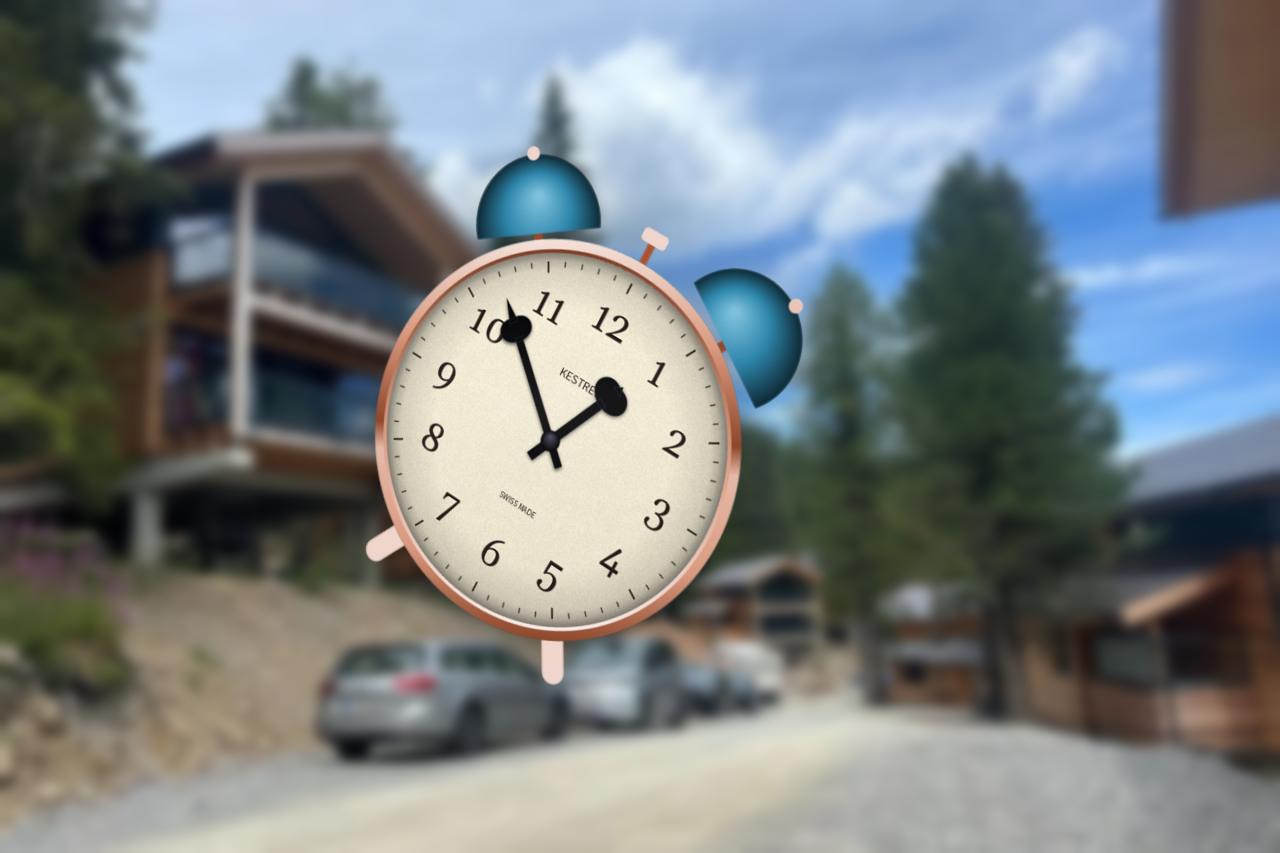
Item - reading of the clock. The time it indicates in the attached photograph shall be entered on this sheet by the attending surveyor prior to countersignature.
12:52
